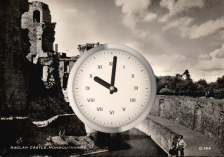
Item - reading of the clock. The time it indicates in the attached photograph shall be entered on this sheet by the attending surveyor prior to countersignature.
10:01
